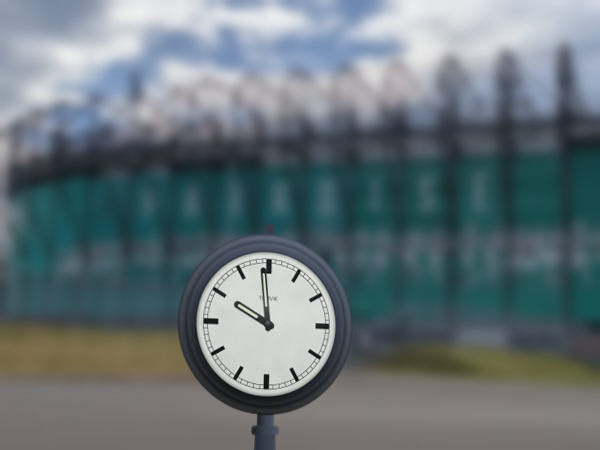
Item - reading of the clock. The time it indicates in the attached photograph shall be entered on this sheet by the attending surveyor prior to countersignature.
9:59
